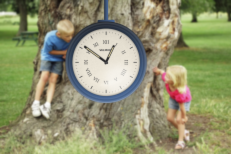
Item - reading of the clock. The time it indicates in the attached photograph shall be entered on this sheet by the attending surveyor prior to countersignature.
12:51
